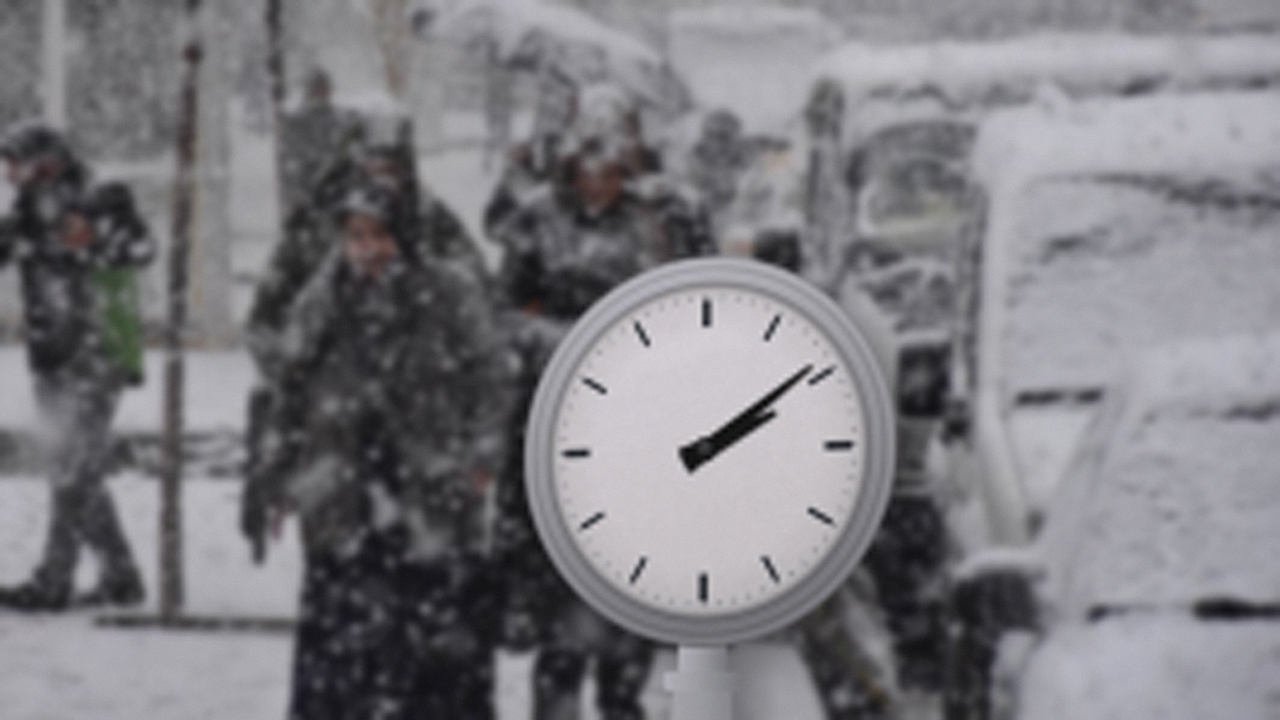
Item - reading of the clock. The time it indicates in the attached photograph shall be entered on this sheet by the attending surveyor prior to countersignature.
2:09
